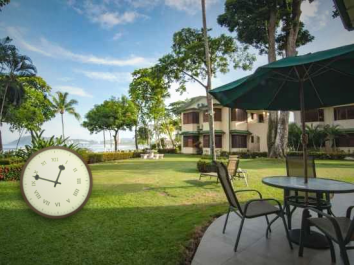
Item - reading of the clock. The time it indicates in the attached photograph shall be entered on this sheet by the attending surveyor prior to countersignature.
12:48
